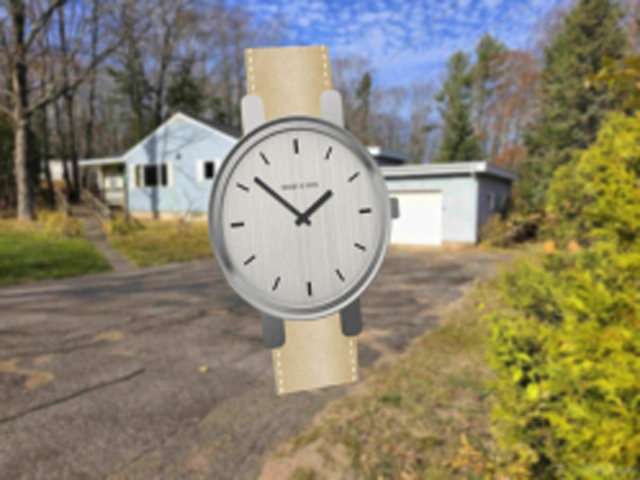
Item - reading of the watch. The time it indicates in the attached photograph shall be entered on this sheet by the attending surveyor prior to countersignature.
1:52
